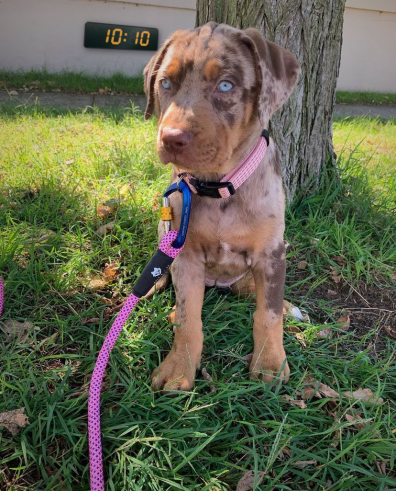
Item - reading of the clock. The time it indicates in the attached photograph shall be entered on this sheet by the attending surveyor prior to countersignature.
10:10
